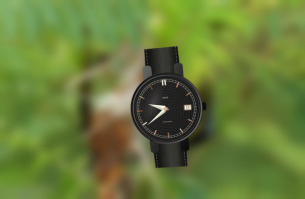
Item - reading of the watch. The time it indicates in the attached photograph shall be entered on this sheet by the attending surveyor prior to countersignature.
9:39
